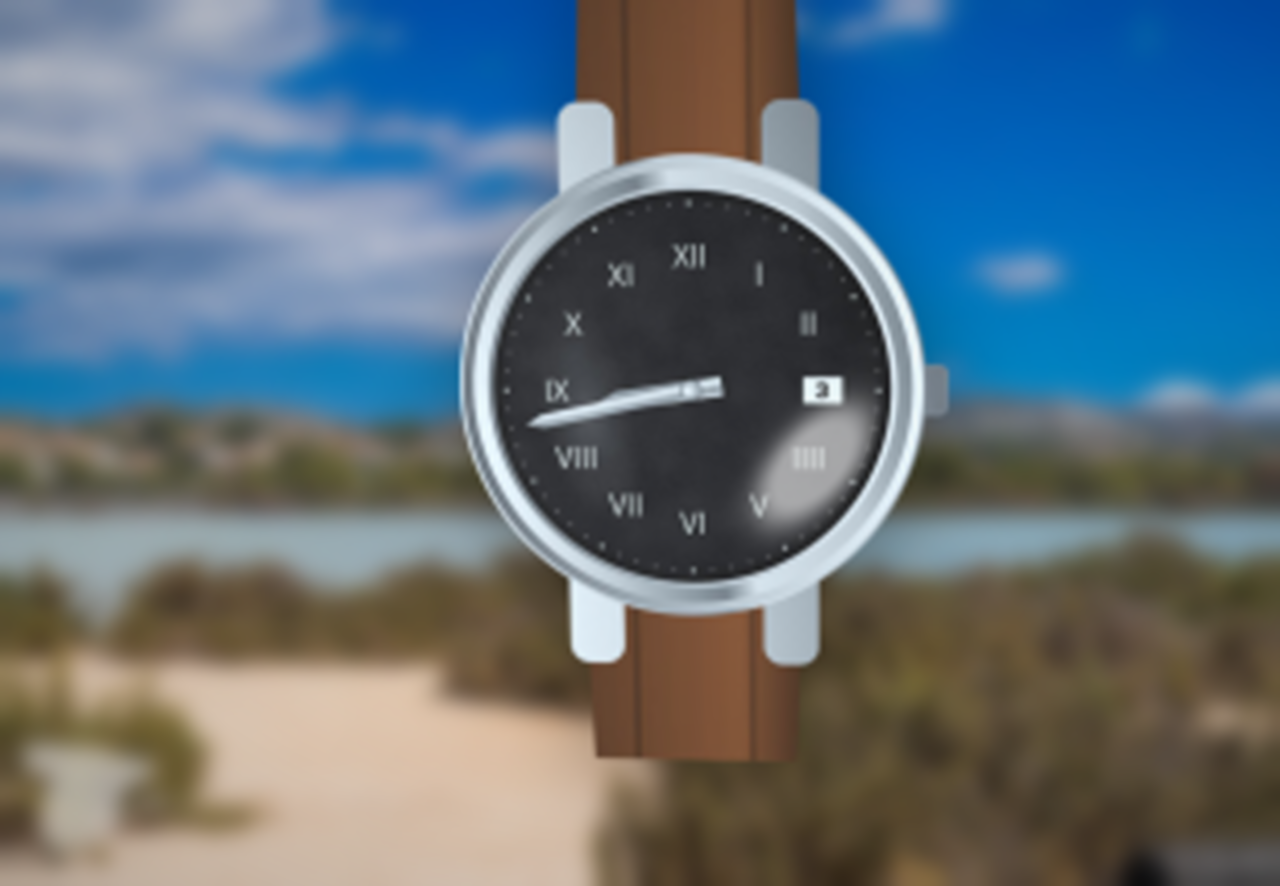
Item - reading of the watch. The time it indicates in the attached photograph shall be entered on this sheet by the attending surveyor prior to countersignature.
8:43
